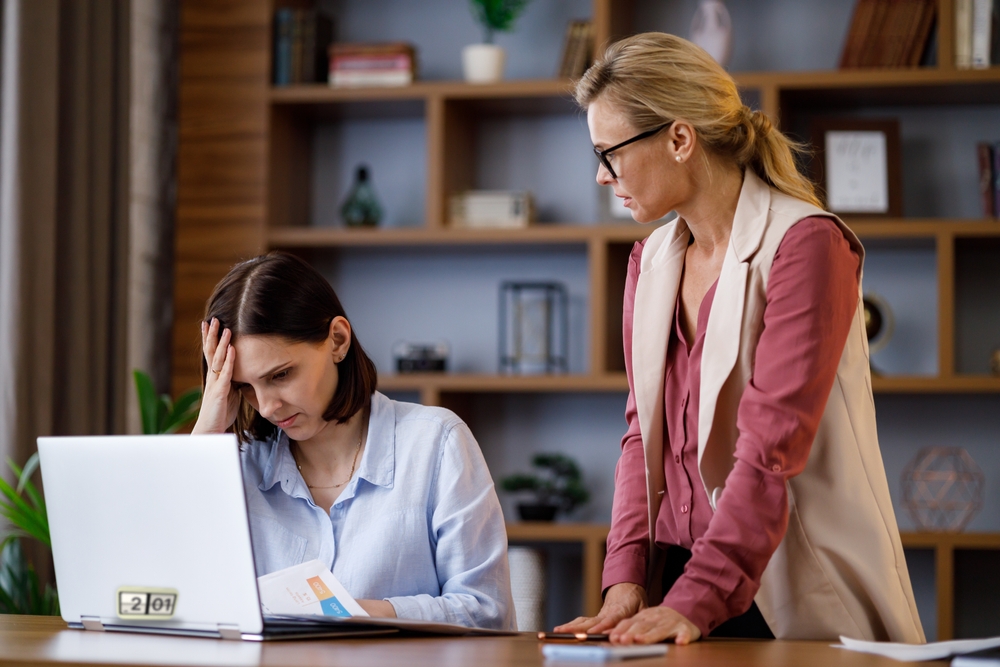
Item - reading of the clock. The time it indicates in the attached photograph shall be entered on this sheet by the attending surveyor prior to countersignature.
2:01
